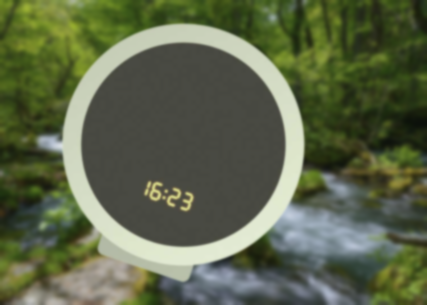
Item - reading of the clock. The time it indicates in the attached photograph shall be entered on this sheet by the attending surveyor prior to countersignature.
16:23
